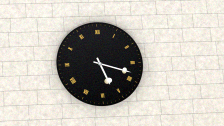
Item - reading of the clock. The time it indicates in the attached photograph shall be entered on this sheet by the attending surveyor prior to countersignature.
5:18
